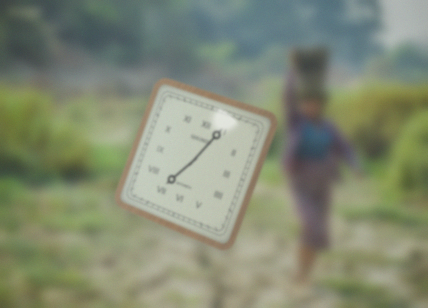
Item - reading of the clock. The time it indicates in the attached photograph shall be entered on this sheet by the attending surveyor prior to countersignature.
7:04
